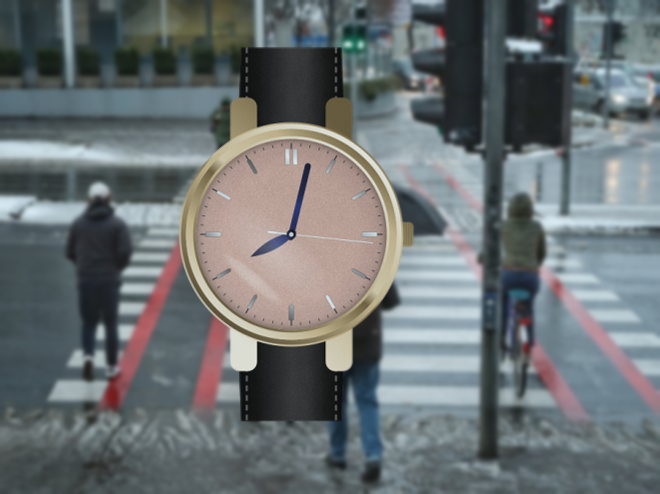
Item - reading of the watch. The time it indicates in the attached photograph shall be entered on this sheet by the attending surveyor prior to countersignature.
8:02:16
